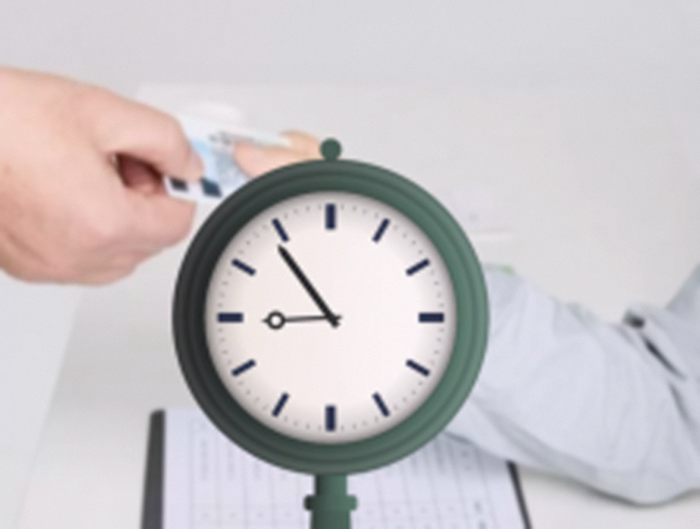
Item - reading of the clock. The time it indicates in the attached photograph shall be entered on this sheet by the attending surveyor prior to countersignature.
8:54
